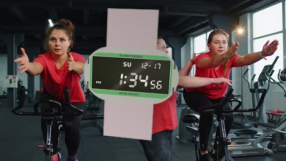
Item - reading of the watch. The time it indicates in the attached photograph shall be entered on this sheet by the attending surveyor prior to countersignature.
1:34:56
